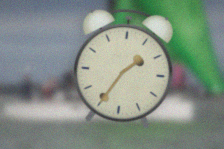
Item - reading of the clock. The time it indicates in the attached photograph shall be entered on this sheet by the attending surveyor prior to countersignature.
1:35
